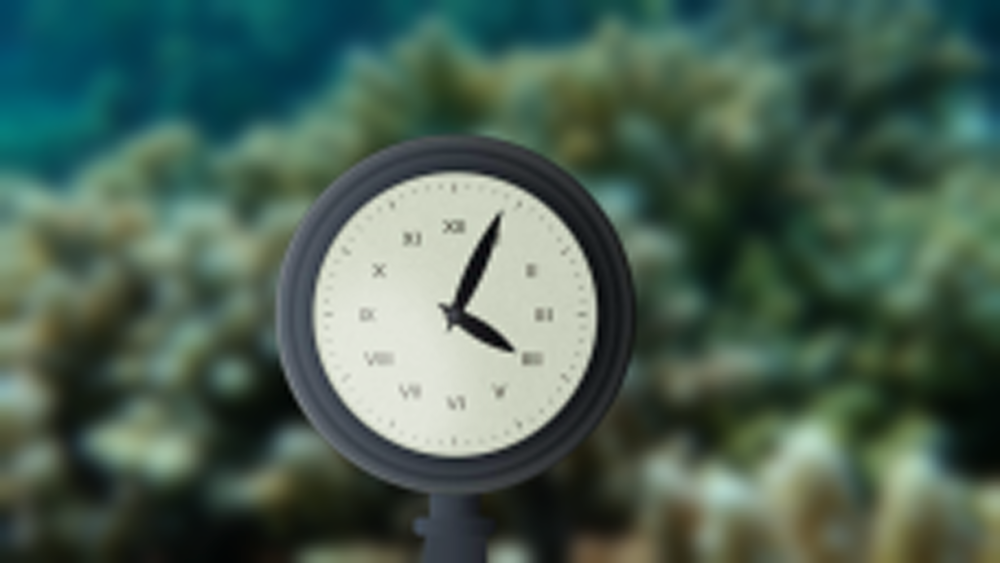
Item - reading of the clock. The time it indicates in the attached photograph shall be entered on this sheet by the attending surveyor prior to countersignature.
4:04
